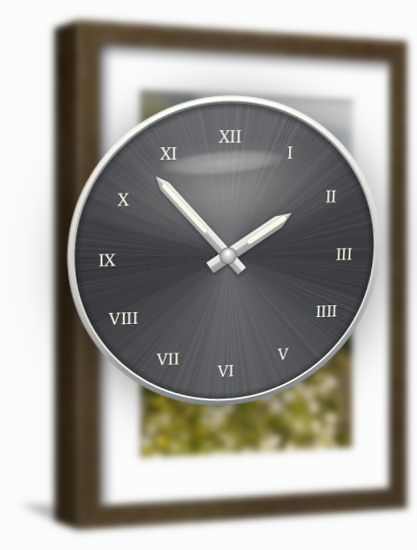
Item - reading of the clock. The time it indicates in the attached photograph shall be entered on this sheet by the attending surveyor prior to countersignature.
1:53
